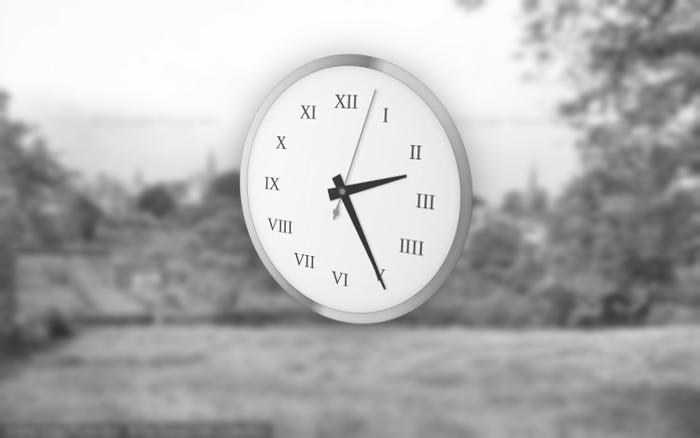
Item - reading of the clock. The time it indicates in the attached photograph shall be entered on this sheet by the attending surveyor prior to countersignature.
2:25:03
